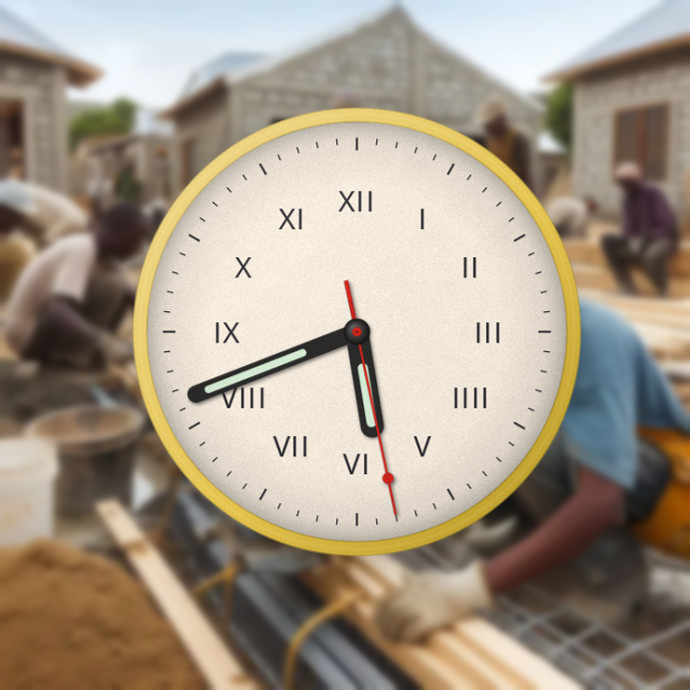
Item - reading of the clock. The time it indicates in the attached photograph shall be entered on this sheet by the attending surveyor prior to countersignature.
5:41:28
